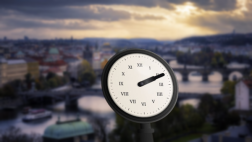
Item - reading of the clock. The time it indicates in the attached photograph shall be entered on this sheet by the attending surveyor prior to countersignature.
2:11
